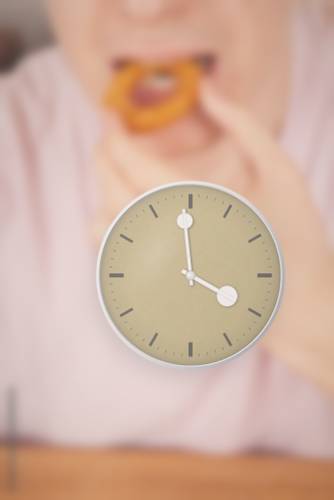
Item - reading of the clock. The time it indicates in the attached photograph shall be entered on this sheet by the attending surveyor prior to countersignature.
3:59
